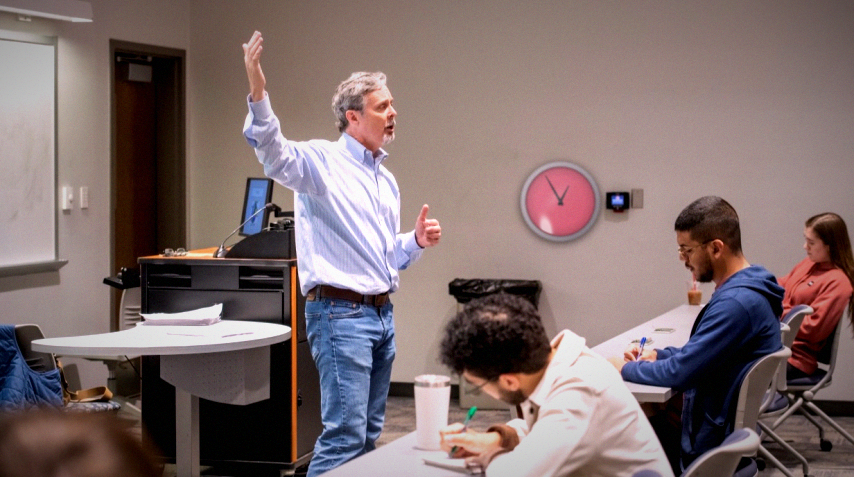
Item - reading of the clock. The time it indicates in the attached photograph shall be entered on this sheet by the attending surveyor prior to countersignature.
12:55
